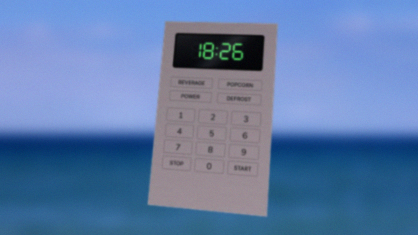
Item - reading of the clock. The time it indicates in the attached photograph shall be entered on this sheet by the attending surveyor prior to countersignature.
18:26
